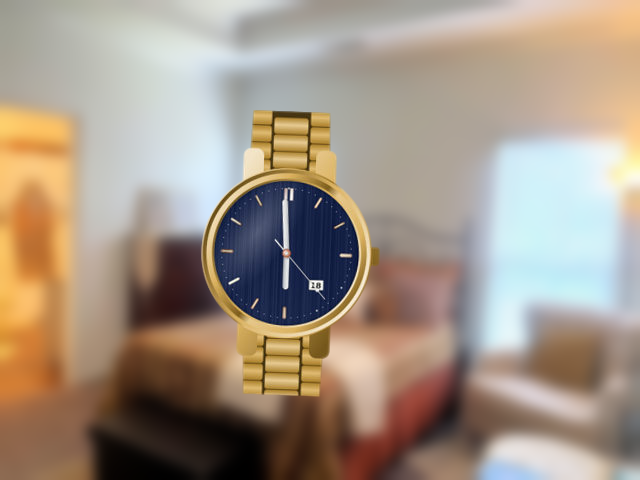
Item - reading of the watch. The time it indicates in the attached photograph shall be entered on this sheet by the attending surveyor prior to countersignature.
5:59:23
